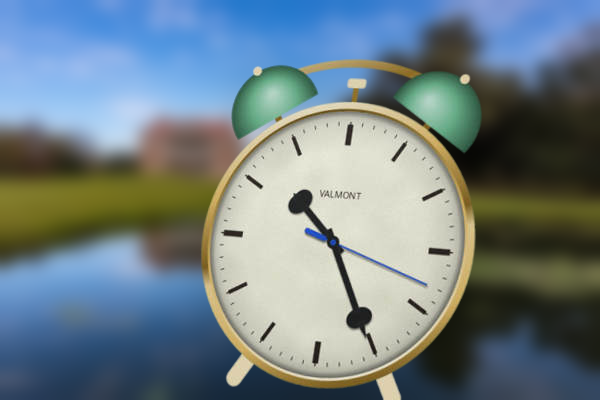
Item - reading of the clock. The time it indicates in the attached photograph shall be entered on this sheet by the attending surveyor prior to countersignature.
10:25:18
